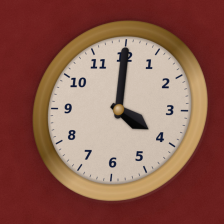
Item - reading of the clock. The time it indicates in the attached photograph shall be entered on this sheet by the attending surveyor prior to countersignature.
4:00
